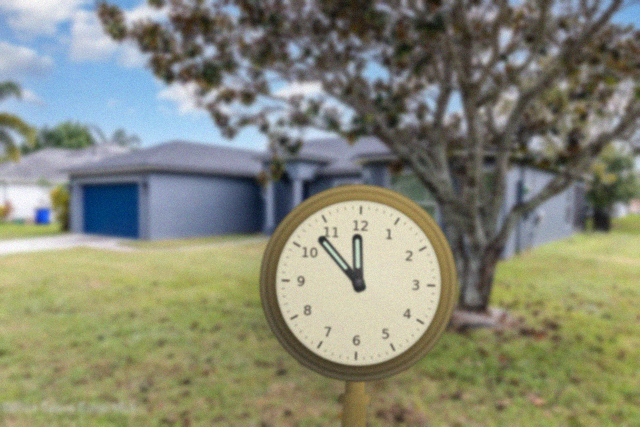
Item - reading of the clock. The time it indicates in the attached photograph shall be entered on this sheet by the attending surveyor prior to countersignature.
11:53
